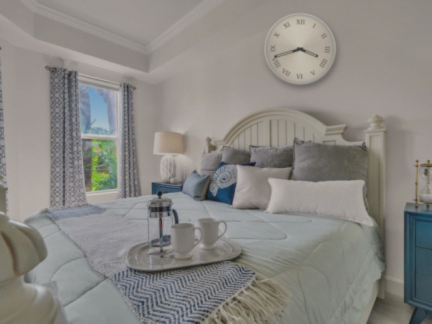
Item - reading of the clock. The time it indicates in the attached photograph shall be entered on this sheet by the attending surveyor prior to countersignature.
3:42
